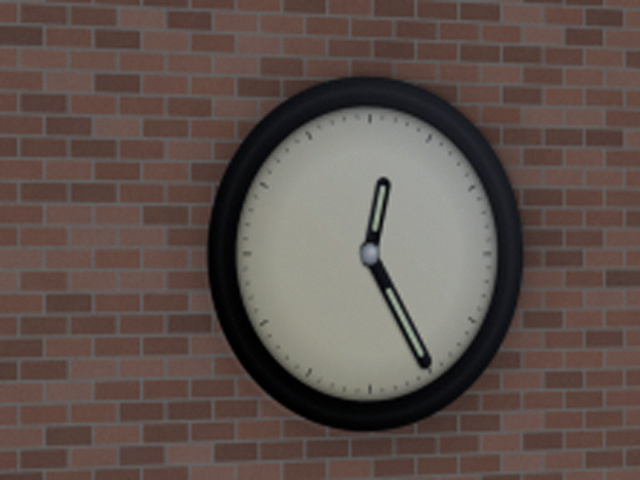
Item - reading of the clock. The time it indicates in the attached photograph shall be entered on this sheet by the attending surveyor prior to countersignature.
12:25
